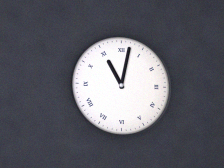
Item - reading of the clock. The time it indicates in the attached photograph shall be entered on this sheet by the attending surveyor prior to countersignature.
11:02
